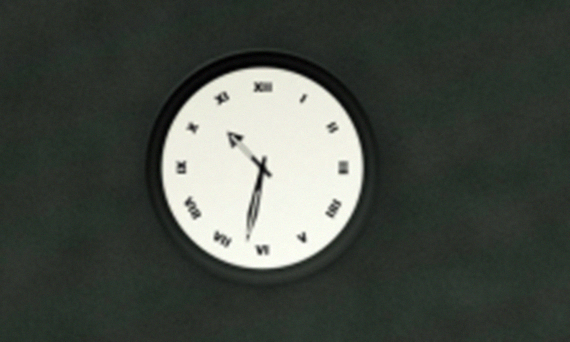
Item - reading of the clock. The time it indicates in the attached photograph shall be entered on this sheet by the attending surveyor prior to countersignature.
10:32
